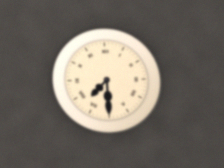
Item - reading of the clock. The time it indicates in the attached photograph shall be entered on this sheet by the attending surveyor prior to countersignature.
7:30
